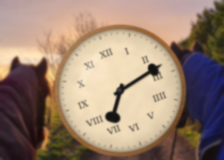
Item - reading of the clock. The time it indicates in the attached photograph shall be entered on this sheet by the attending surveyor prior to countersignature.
7:13
